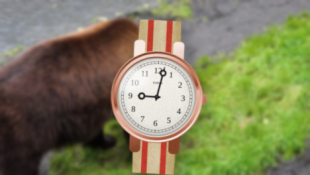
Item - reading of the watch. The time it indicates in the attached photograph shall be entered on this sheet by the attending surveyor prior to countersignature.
9:02
